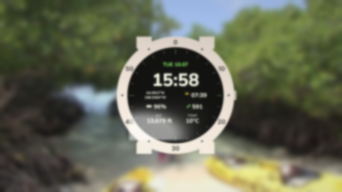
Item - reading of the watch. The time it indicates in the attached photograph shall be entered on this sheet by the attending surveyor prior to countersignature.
15:58
